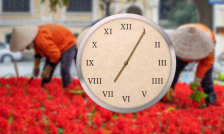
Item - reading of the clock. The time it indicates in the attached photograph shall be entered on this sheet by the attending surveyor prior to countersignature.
7:05
